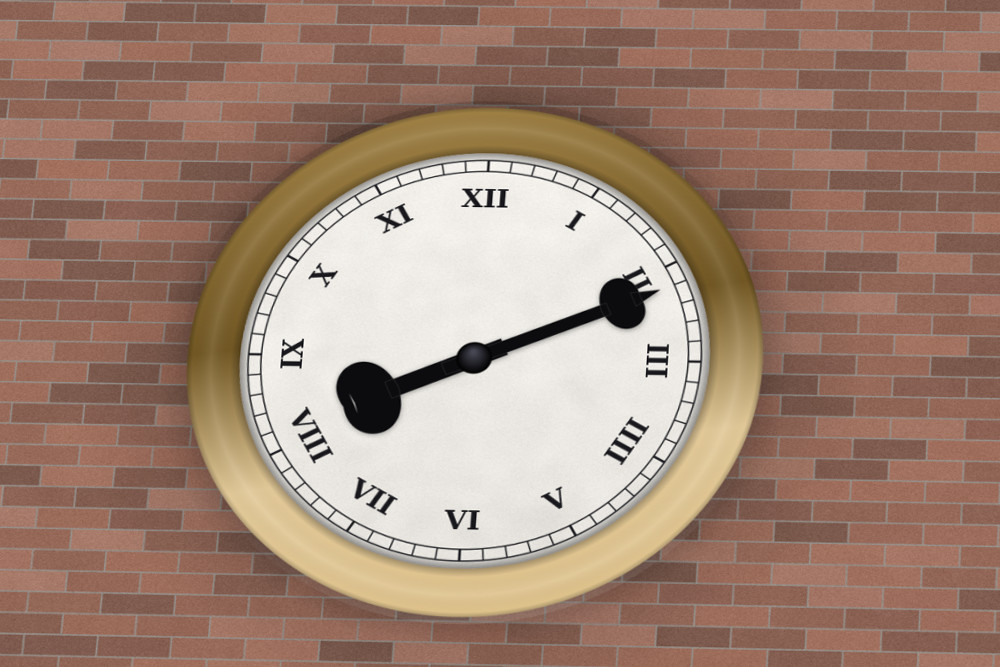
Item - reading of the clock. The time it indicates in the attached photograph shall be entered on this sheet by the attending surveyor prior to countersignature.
8:11
